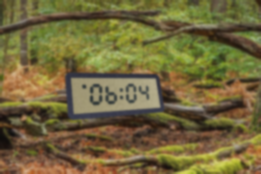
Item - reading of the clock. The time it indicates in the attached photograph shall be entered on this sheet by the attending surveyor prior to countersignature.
6:04
